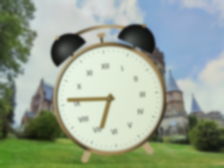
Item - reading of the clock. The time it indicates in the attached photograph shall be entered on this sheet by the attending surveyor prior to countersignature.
6:46
